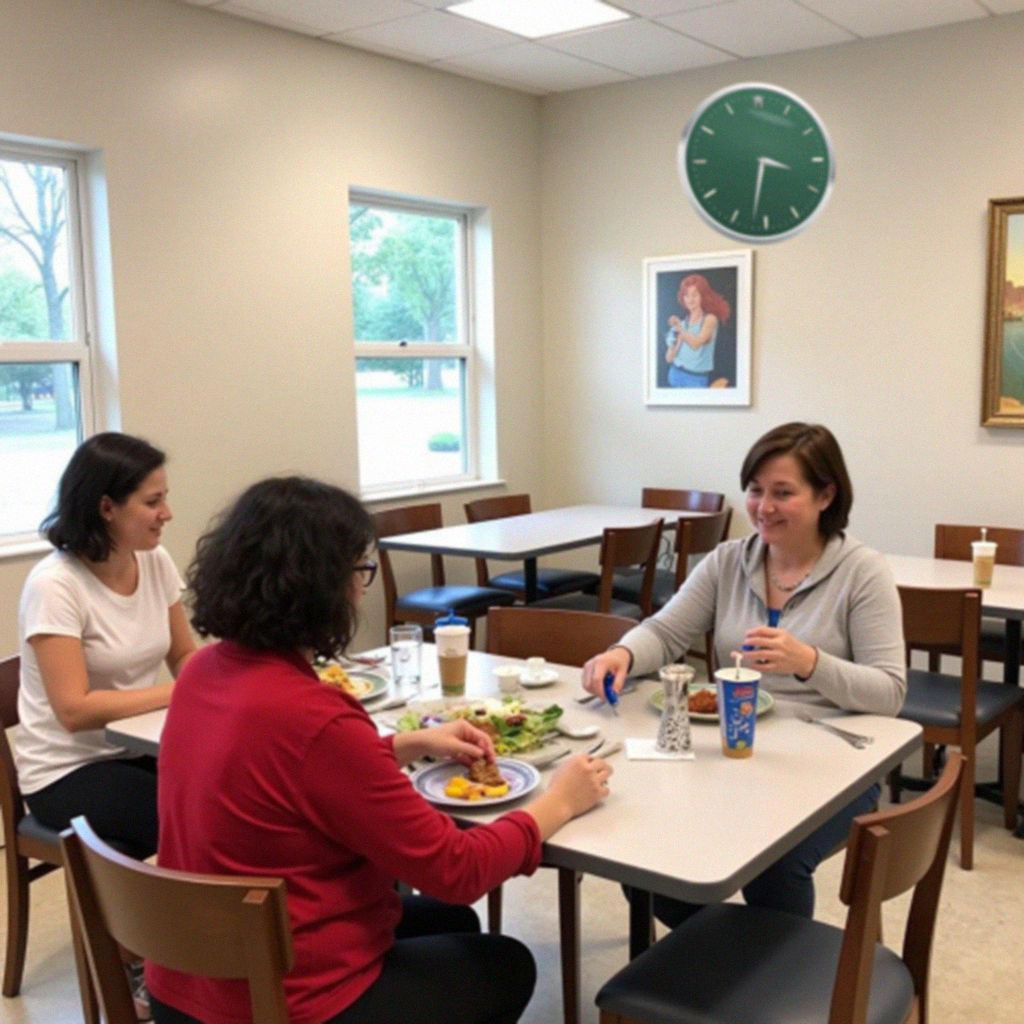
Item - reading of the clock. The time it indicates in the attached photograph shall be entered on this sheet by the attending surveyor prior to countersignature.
3:32
